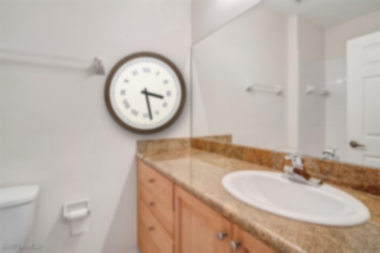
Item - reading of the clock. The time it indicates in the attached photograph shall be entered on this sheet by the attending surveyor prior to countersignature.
3:28
